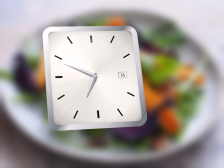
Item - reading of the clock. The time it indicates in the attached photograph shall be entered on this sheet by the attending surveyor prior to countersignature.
6:49
